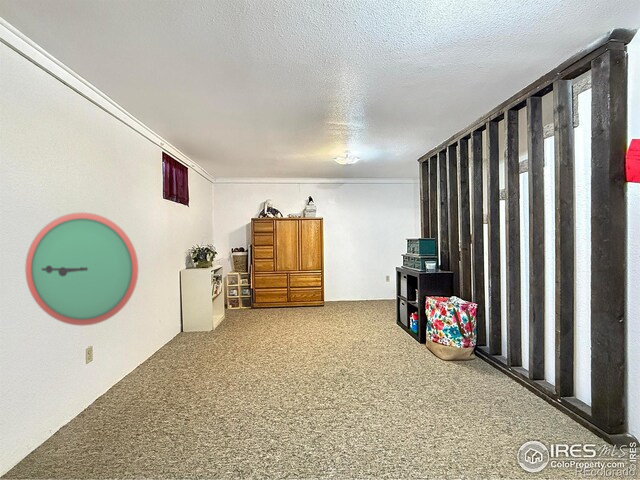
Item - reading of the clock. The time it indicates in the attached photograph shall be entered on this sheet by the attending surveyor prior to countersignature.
8:45
